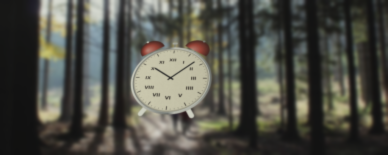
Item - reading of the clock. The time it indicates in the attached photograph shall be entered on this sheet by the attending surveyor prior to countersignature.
10:08
